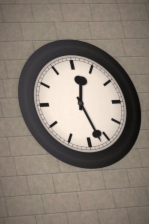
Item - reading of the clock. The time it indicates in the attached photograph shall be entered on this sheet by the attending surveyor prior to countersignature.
12:27
